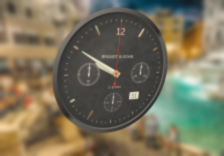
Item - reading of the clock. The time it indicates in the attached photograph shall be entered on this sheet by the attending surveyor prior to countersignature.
9:50
